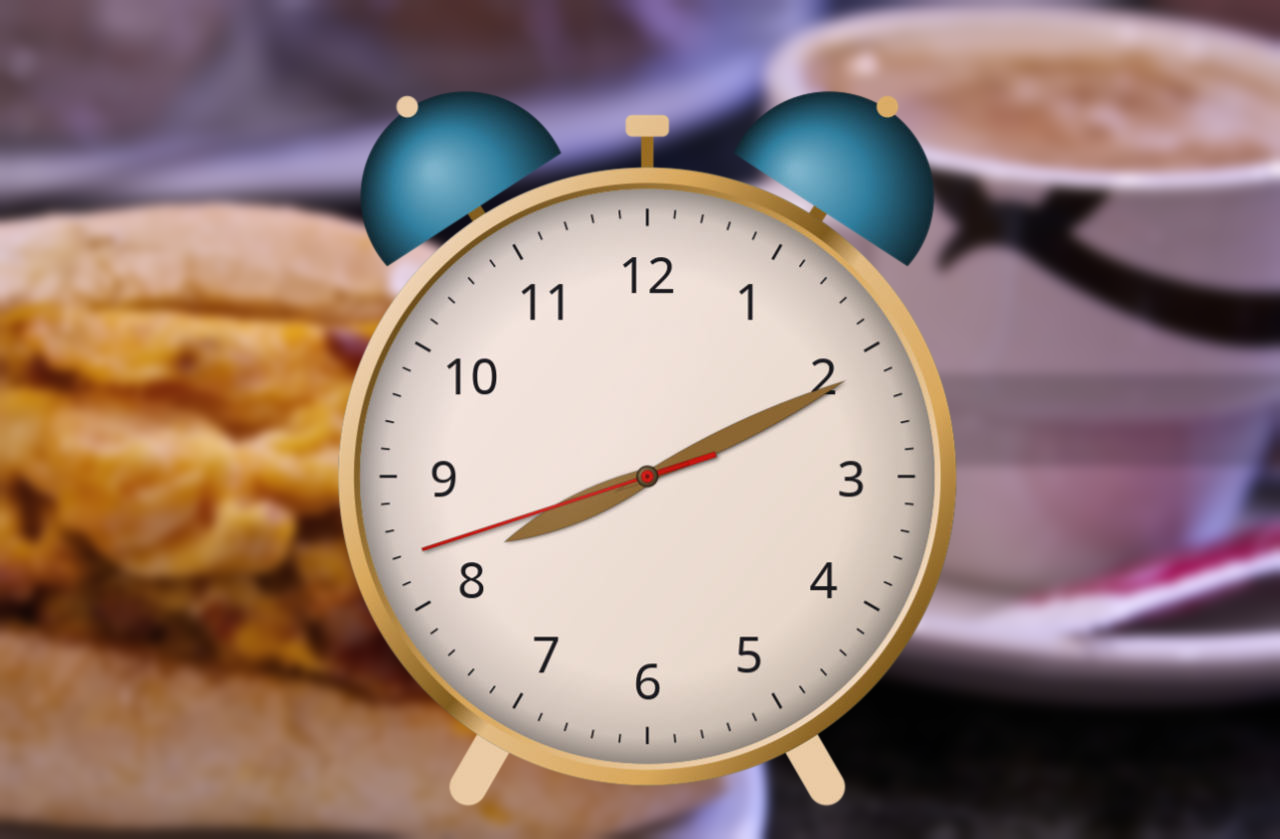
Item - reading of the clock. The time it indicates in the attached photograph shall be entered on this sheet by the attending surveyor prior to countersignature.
8:10:42
